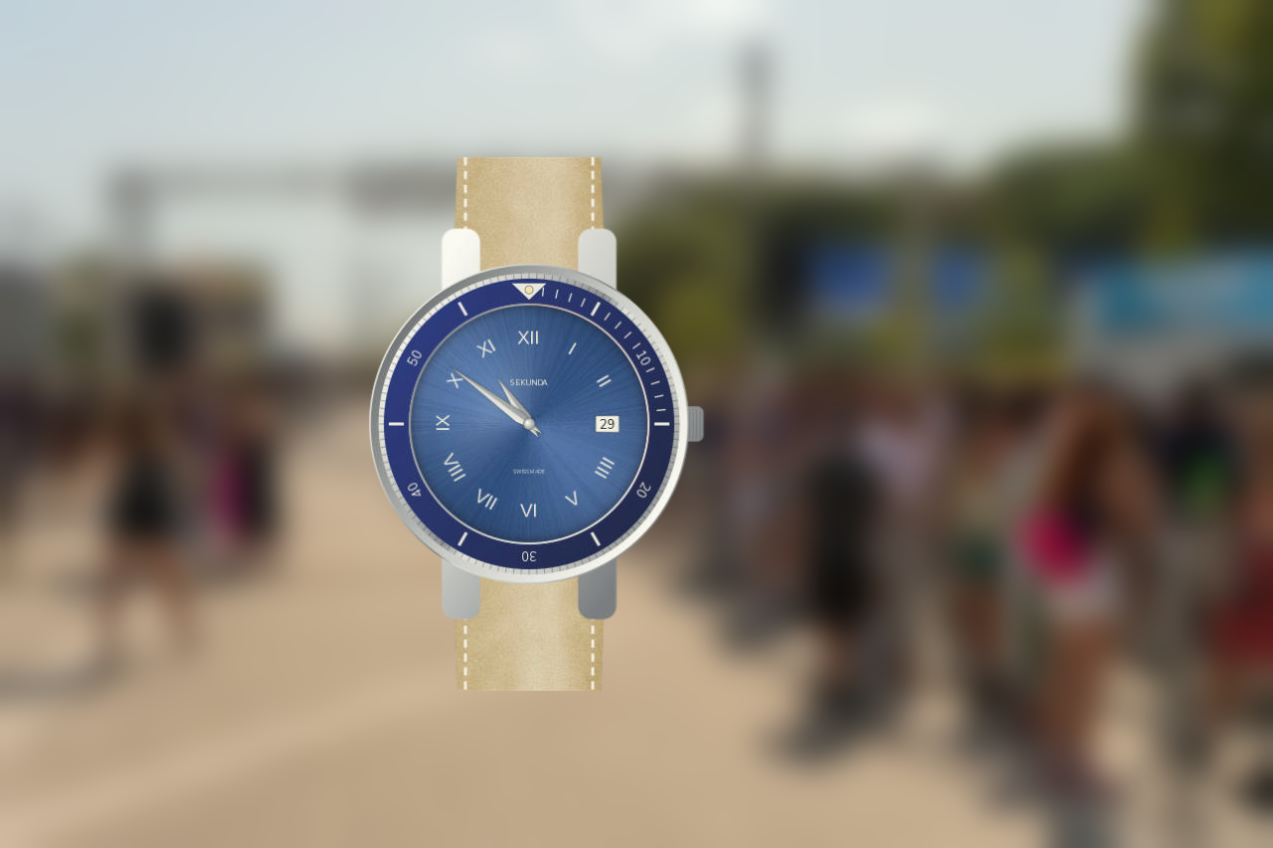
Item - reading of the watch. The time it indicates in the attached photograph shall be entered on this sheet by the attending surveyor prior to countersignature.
10:51
